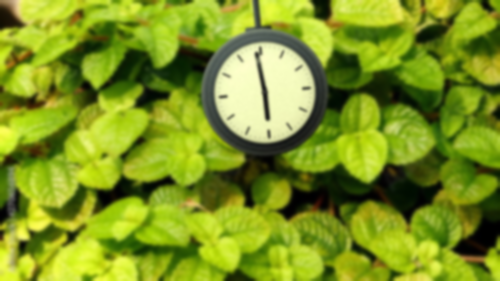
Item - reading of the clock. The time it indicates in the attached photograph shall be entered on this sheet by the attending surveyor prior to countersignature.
5:59
